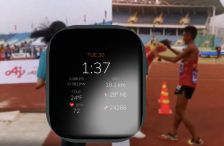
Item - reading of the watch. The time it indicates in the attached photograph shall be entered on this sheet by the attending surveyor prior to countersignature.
1:37
